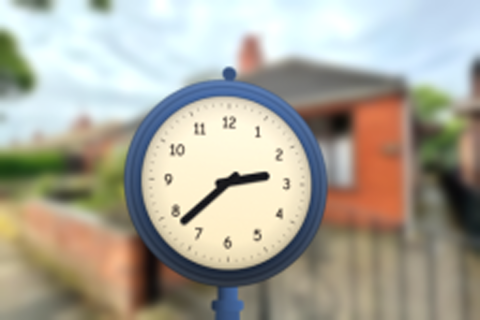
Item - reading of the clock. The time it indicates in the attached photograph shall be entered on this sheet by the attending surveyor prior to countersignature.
2:38
